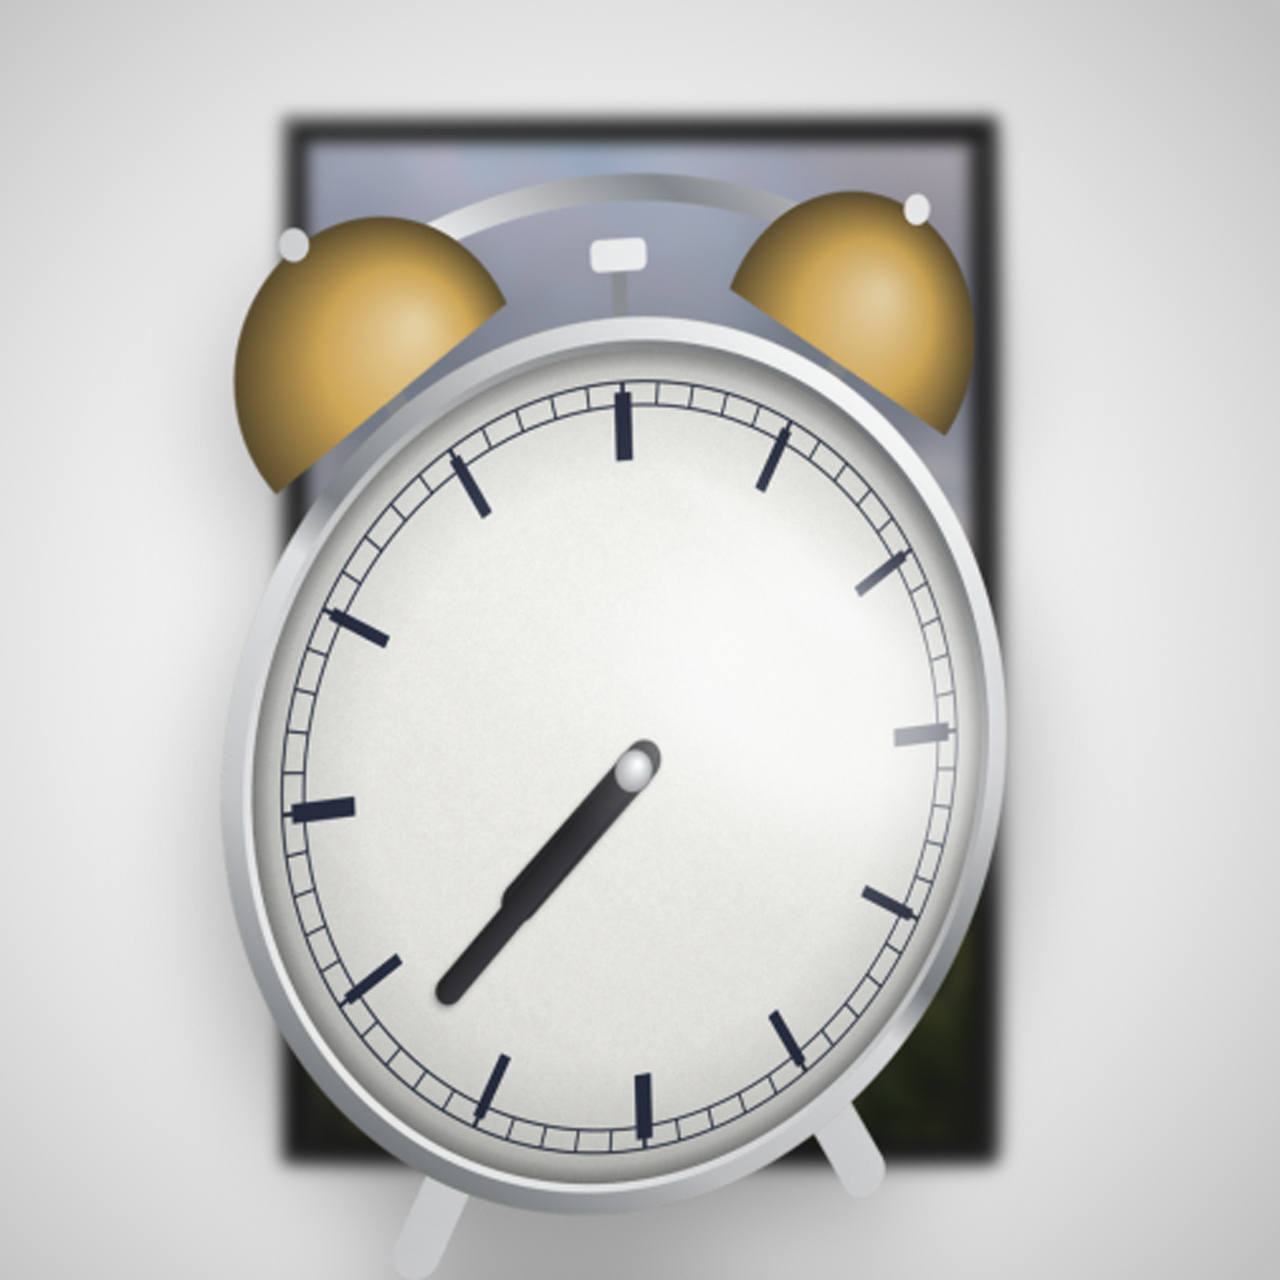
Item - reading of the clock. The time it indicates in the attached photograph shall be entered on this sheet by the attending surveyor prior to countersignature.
7:38
